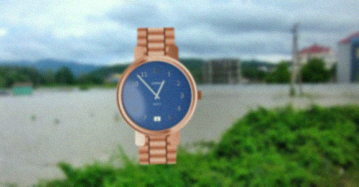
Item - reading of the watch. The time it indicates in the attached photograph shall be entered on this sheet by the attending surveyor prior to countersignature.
12:53
